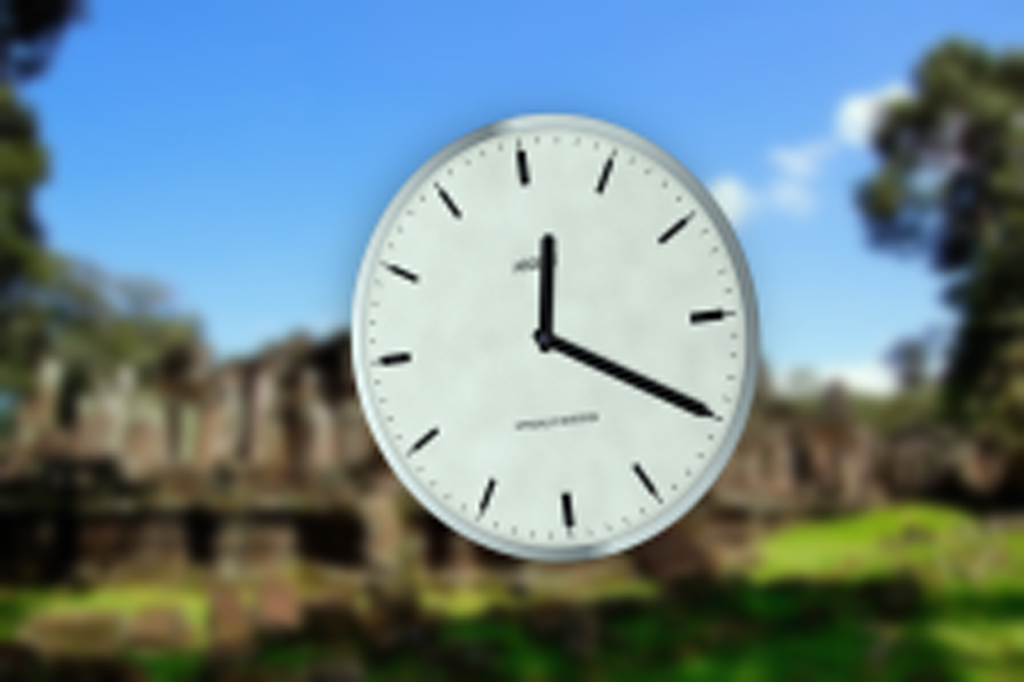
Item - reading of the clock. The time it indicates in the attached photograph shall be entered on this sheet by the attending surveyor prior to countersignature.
12:20
